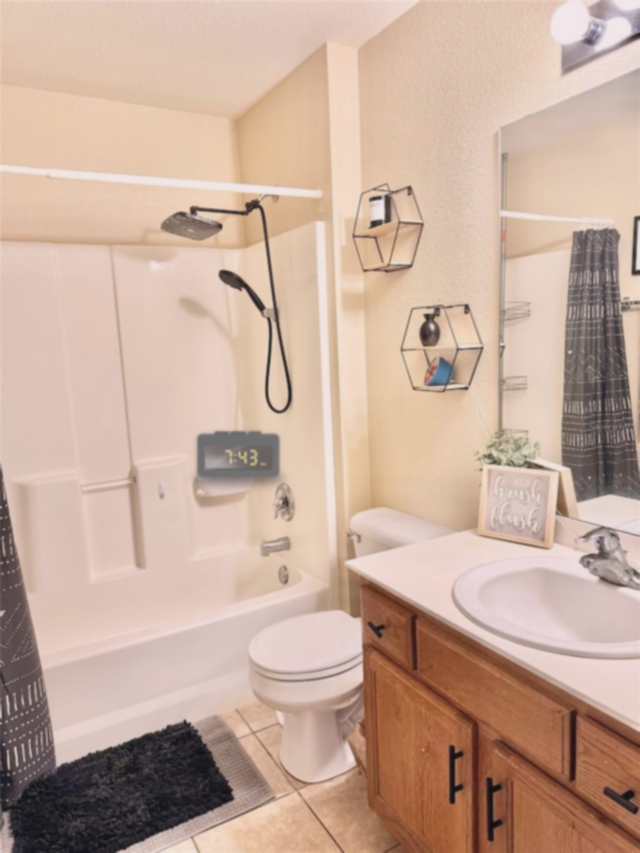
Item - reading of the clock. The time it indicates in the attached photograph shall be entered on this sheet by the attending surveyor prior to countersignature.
7:43
